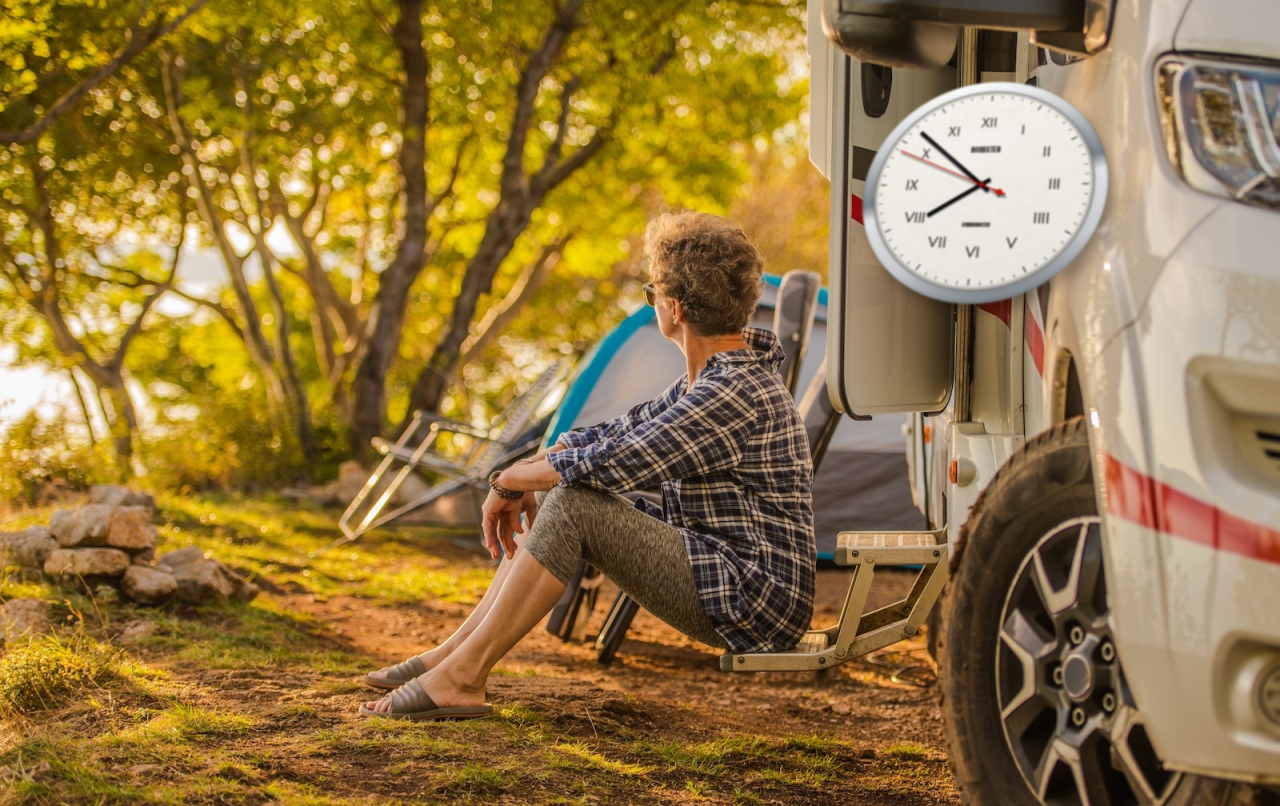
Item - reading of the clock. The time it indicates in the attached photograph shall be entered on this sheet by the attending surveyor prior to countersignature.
7:51:49
